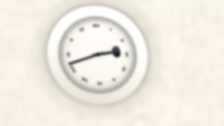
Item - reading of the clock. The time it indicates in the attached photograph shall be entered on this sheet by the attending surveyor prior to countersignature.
2:42
